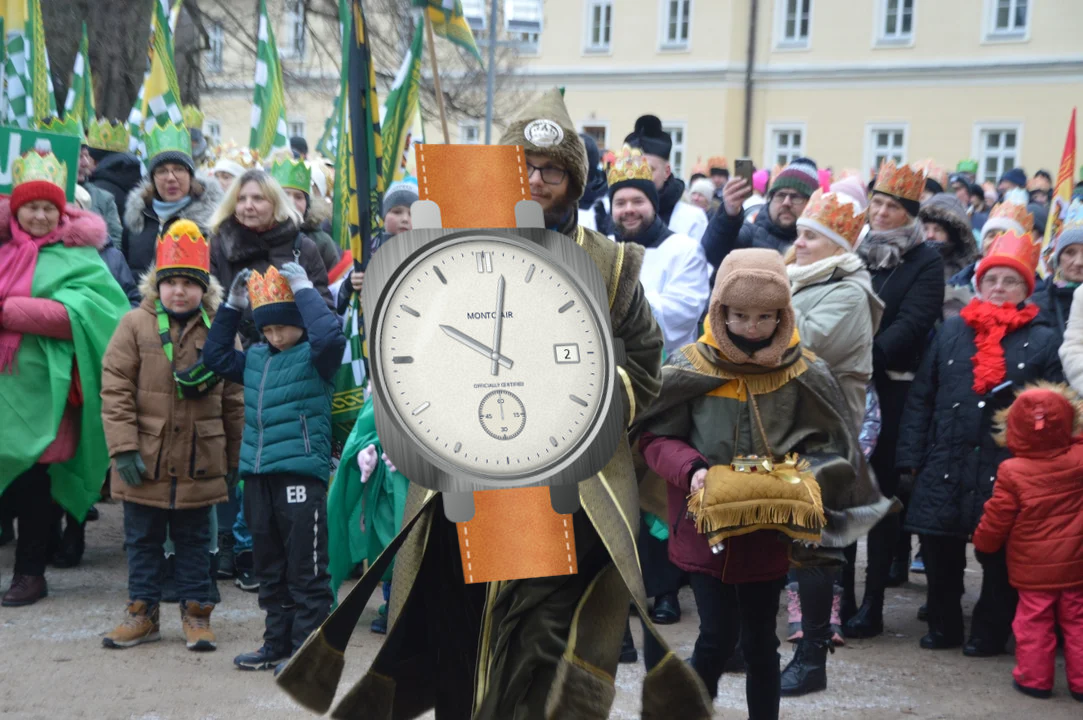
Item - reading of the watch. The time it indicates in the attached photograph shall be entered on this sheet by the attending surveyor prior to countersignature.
10:02
